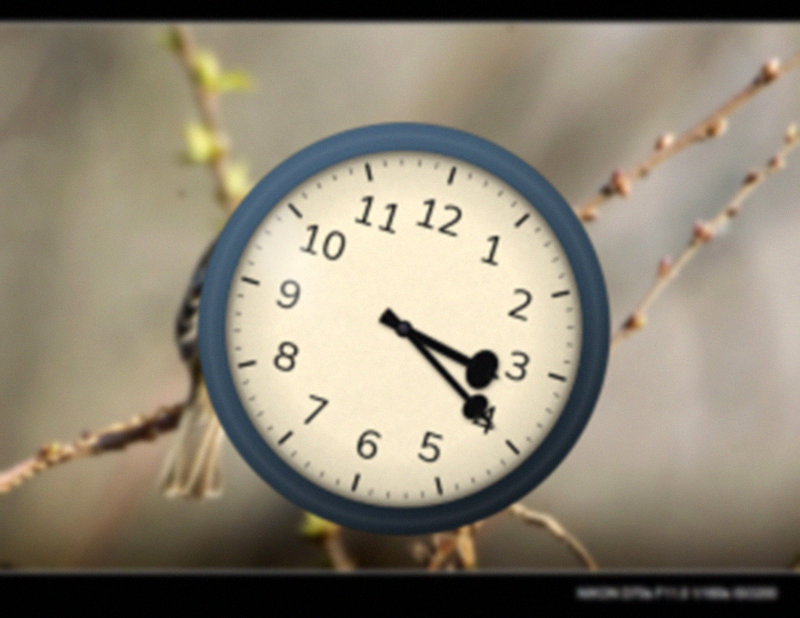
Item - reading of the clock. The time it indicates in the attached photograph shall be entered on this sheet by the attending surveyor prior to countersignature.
3:20
